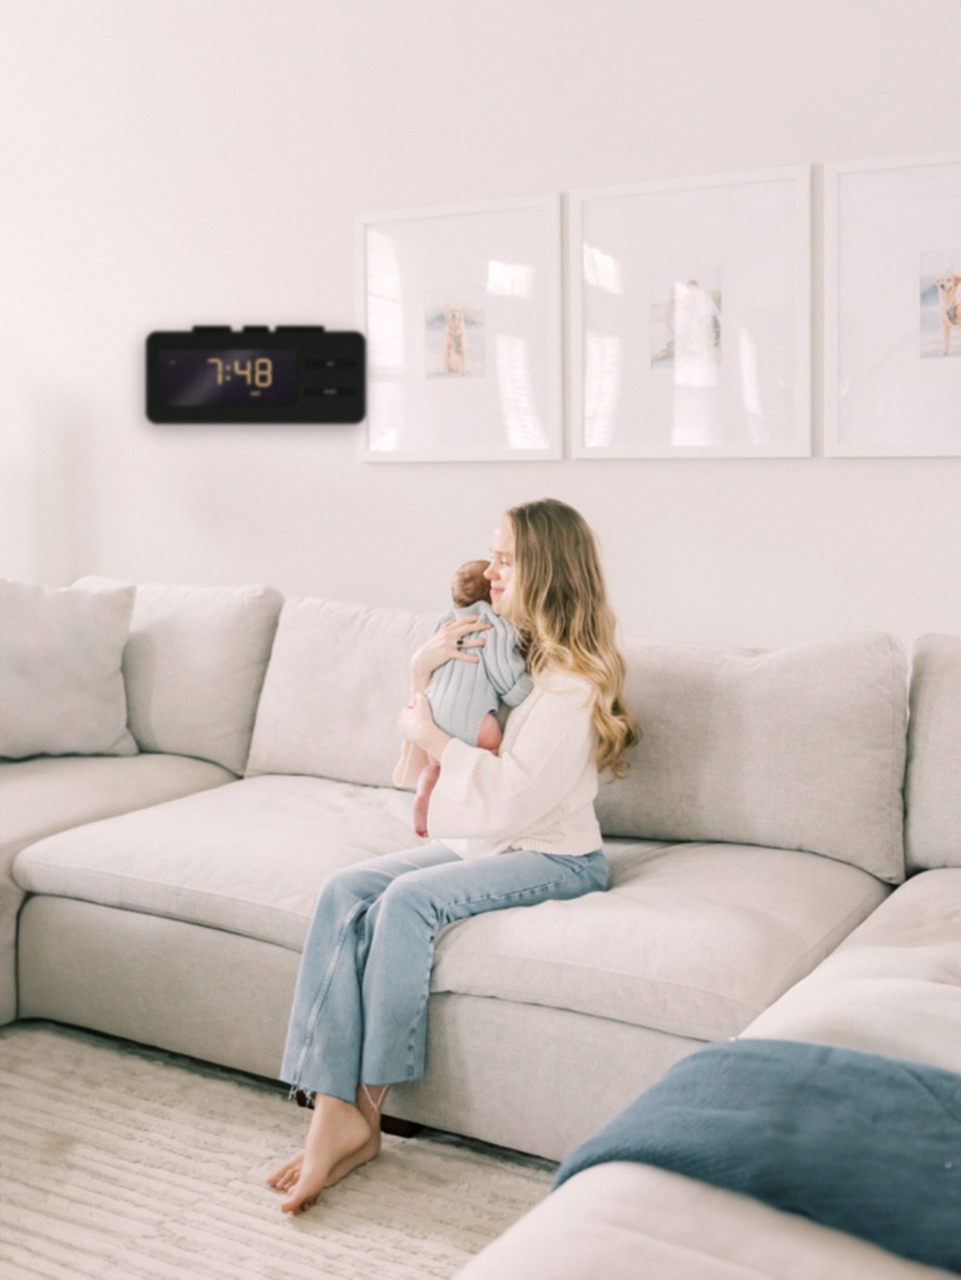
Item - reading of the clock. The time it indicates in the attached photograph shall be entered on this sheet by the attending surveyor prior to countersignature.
7:48
